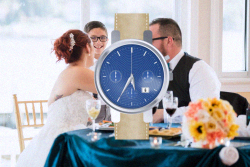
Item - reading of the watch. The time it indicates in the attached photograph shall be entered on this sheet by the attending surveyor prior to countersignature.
5:35
